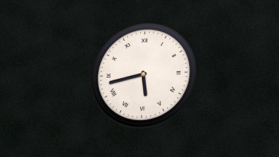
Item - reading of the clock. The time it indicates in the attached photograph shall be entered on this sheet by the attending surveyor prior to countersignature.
5:43
